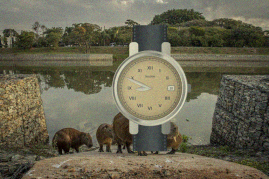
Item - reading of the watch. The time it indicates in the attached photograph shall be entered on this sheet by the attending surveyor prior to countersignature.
8:49
